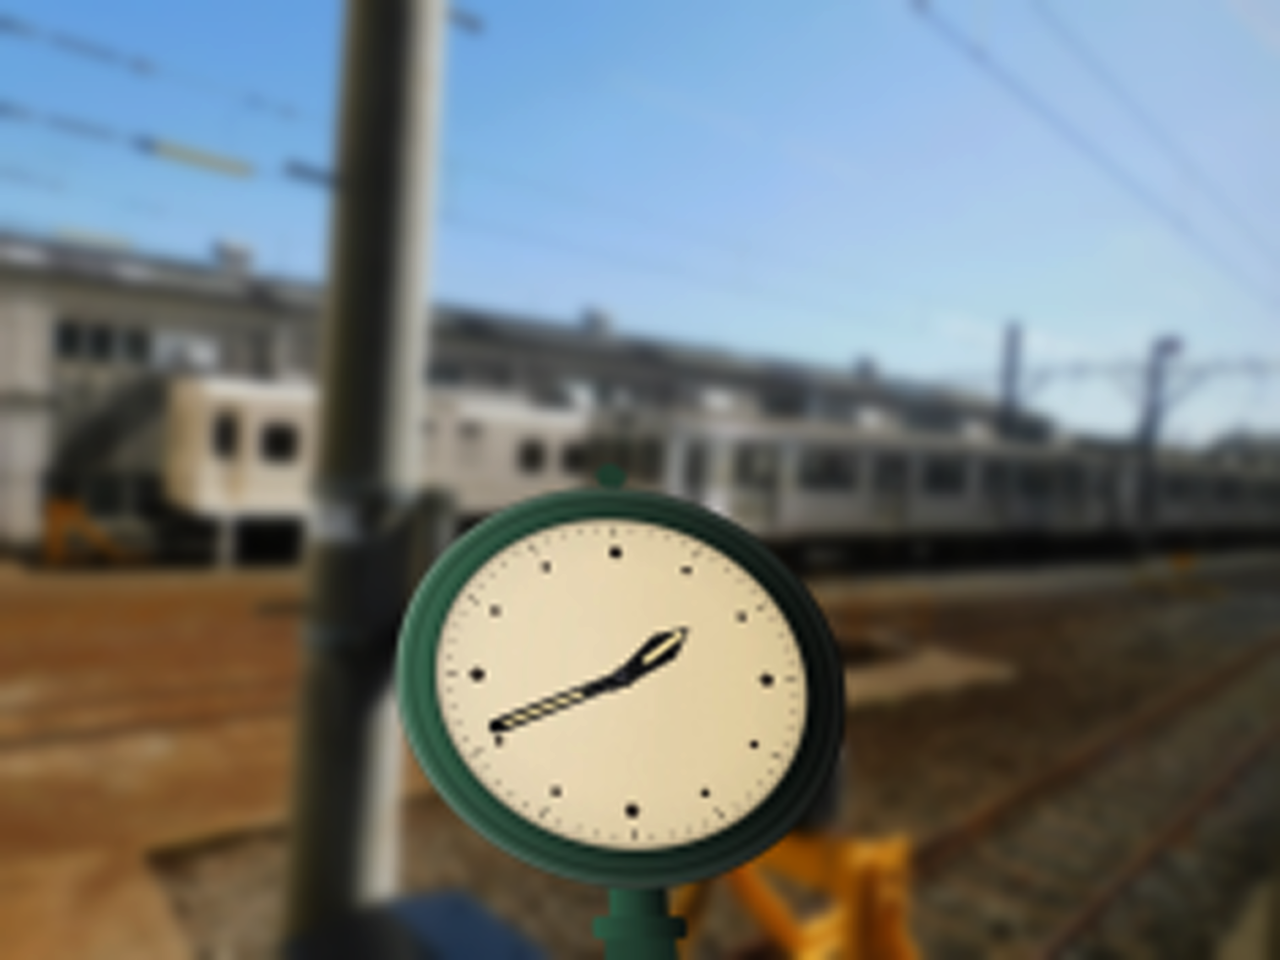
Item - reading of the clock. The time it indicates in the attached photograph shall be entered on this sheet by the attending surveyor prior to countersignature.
1:41
